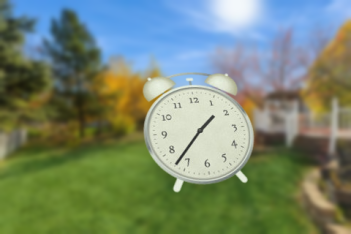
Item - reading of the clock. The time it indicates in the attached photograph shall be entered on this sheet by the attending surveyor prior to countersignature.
1:37
